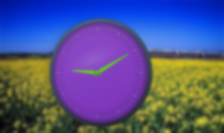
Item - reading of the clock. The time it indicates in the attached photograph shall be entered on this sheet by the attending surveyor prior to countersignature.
9:10
